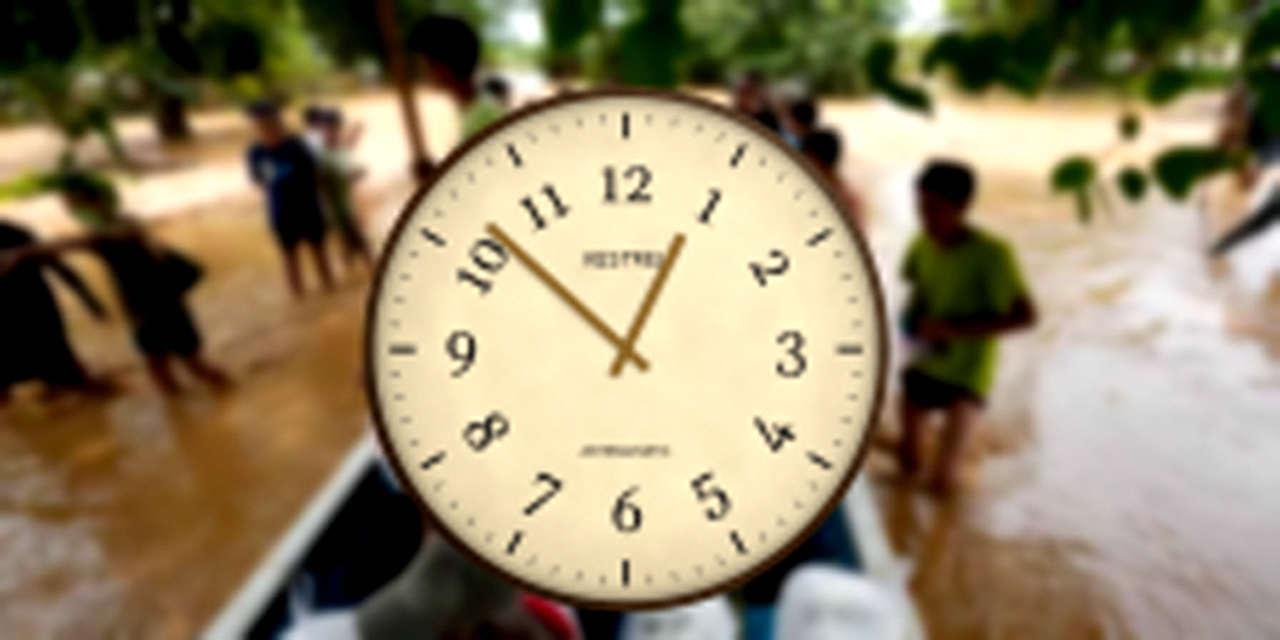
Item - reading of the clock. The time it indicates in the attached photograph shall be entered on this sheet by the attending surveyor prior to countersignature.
12:52
